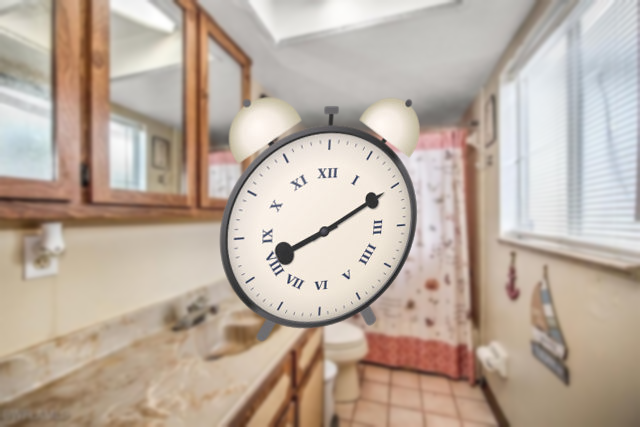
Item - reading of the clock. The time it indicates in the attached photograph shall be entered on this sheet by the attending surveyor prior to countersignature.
8:10
